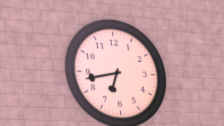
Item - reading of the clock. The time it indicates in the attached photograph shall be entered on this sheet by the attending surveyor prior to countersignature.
6:43
